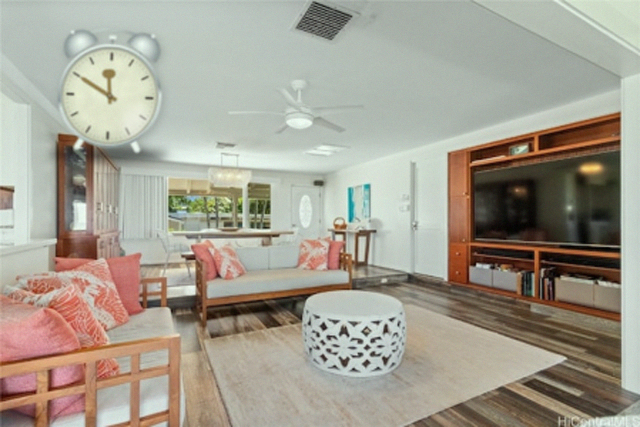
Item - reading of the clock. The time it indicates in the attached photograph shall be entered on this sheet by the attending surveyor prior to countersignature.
11:50
